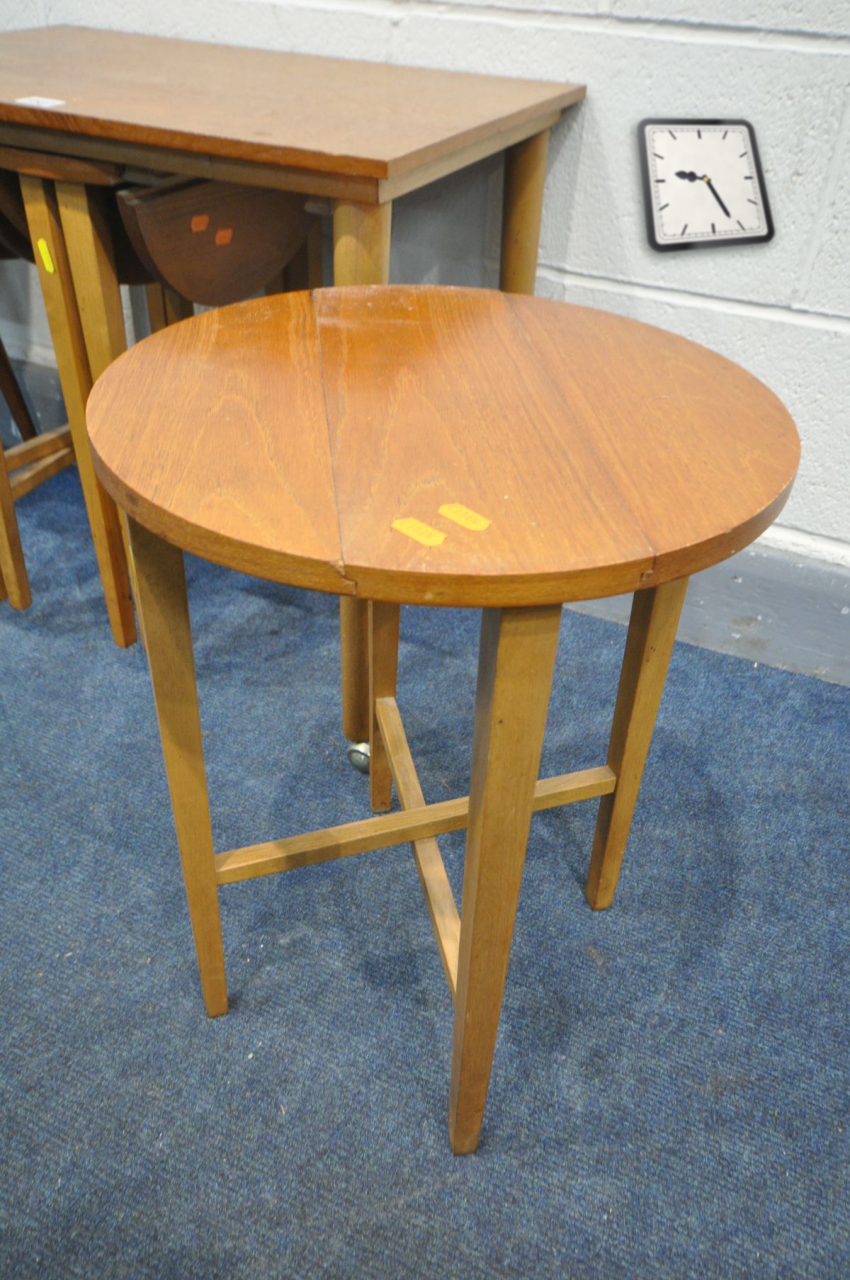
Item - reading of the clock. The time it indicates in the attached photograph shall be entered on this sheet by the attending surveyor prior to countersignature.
9:26
